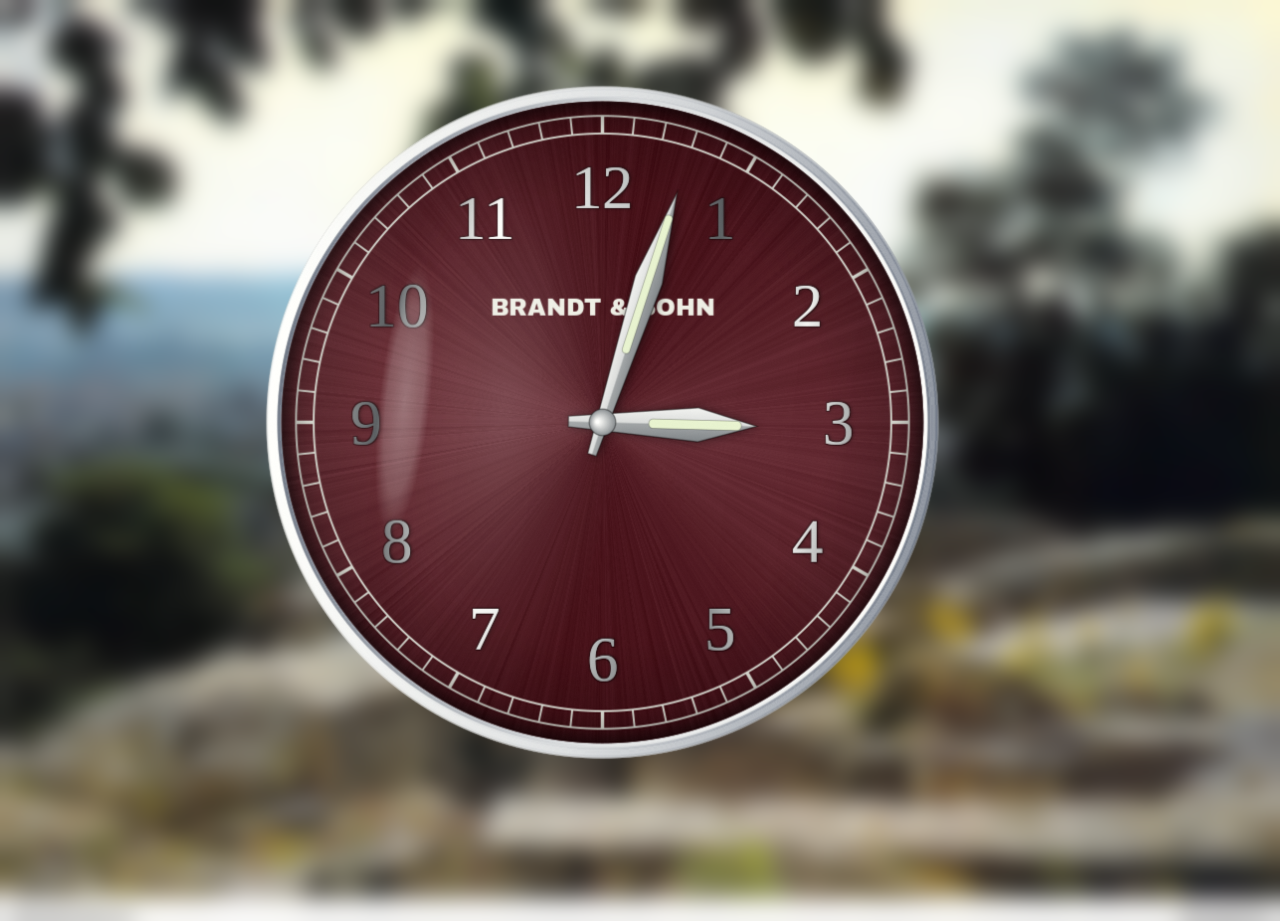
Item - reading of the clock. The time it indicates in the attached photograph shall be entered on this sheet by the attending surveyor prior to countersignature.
3:03
